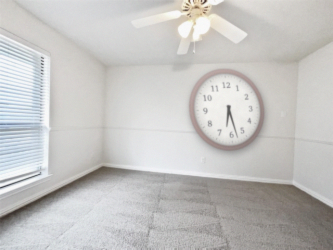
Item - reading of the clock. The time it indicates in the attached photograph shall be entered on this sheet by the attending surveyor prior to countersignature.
6:28
